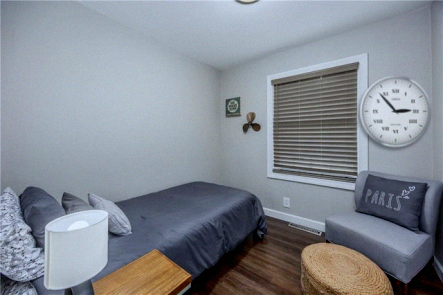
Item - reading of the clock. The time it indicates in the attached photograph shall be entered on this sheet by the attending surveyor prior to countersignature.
2:53
